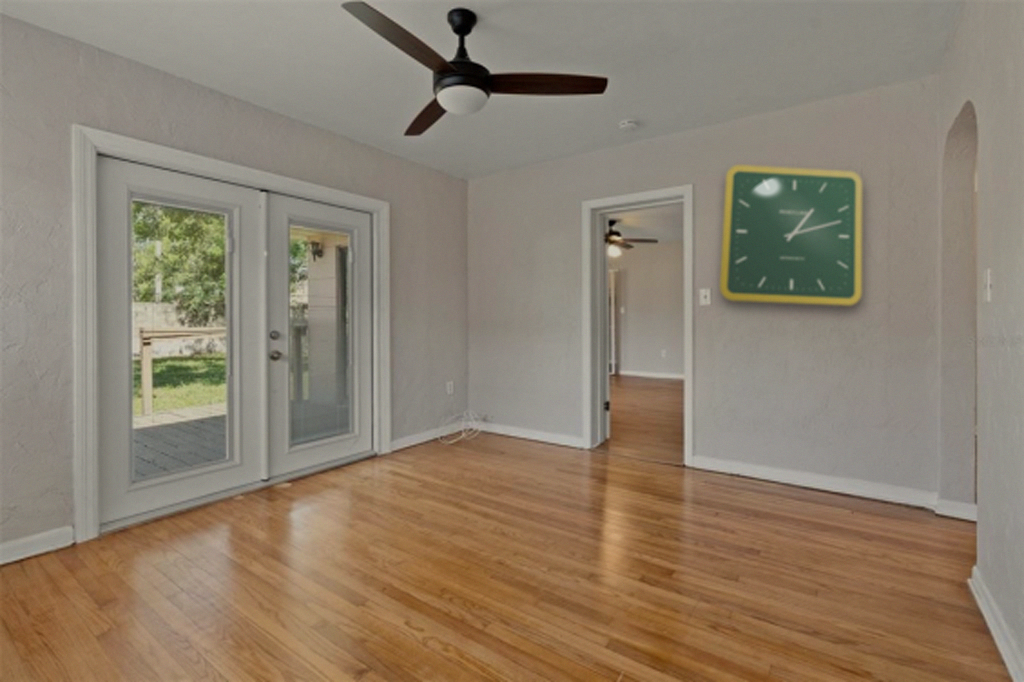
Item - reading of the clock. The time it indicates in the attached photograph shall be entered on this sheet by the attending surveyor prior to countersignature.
1:12
